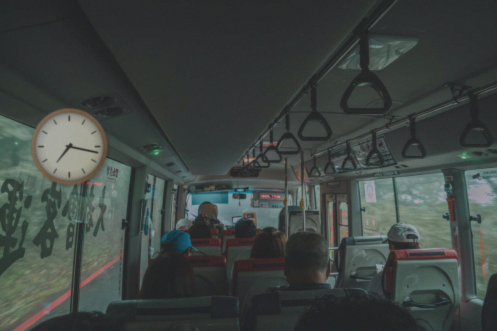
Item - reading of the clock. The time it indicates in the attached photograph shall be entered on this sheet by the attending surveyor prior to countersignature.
7:17
